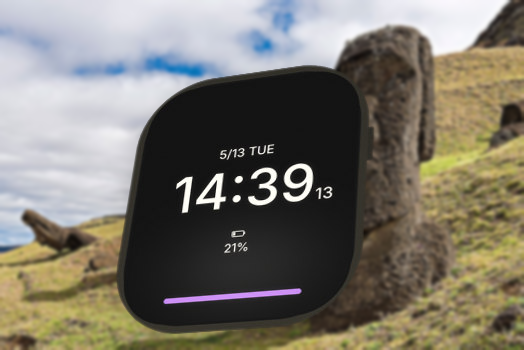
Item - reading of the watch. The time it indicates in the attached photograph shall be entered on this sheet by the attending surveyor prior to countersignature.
14:39:13
